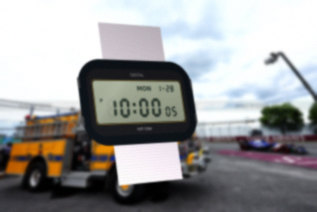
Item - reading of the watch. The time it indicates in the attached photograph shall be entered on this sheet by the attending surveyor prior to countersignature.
10:00
